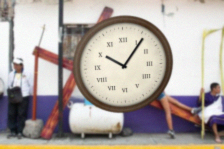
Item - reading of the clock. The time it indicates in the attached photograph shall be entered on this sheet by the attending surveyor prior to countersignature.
10:06
